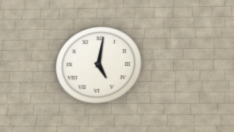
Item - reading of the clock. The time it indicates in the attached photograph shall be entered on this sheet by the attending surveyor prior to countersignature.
5:01
